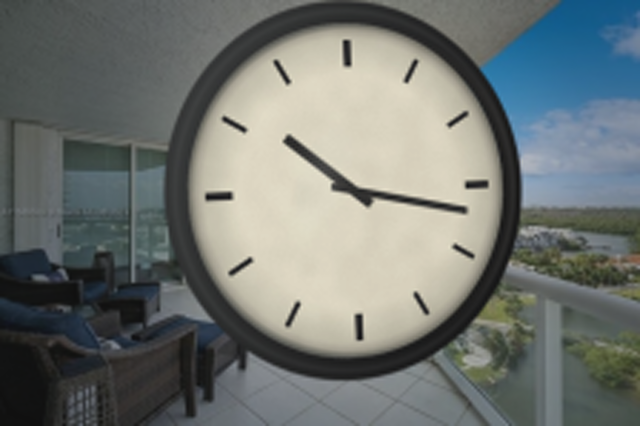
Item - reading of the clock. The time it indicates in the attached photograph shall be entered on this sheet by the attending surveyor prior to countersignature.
10:17
